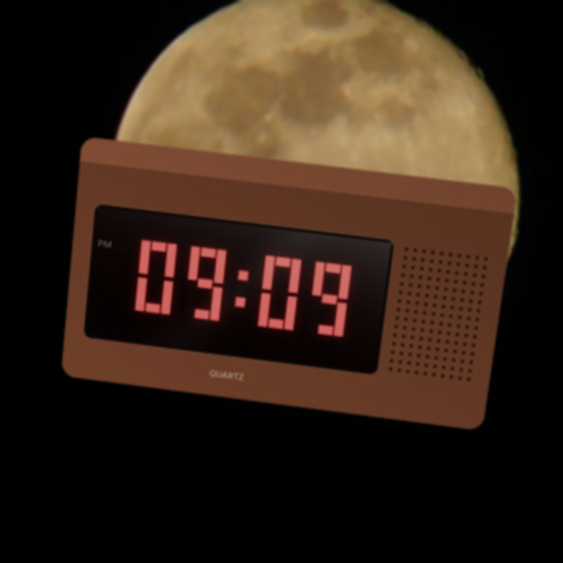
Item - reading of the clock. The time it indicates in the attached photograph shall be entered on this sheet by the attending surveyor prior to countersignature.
9:09
